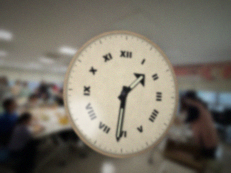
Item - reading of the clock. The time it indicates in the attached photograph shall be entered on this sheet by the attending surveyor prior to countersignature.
1:31
